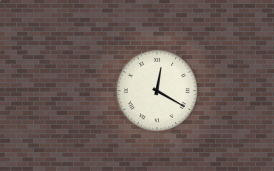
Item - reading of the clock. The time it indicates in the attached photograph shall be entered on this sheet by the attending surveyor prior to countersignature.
12:20
